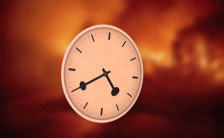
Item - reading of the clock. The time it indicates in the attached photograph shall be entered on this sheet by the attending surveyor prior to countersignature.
4:40
